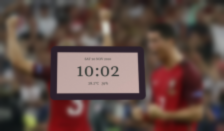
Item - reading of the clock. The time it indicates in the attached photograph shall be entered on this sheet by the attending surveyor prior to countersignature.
10:02
